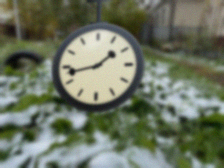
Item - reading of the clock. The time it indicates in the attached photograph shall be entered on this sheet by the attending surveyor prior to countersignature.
1:43
